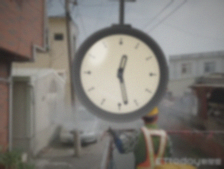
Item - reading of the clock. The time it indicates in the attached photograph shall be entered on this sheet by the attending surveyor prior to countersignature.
12:28
